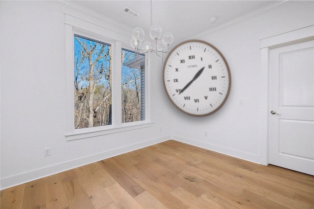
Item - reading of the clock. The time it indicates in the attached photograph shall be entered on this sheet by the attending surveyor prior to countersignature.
1:39
